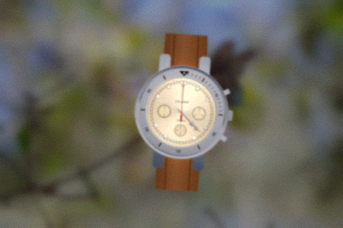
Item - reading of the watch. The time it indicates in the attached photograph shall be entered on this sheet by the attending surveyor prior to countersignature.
4:22
